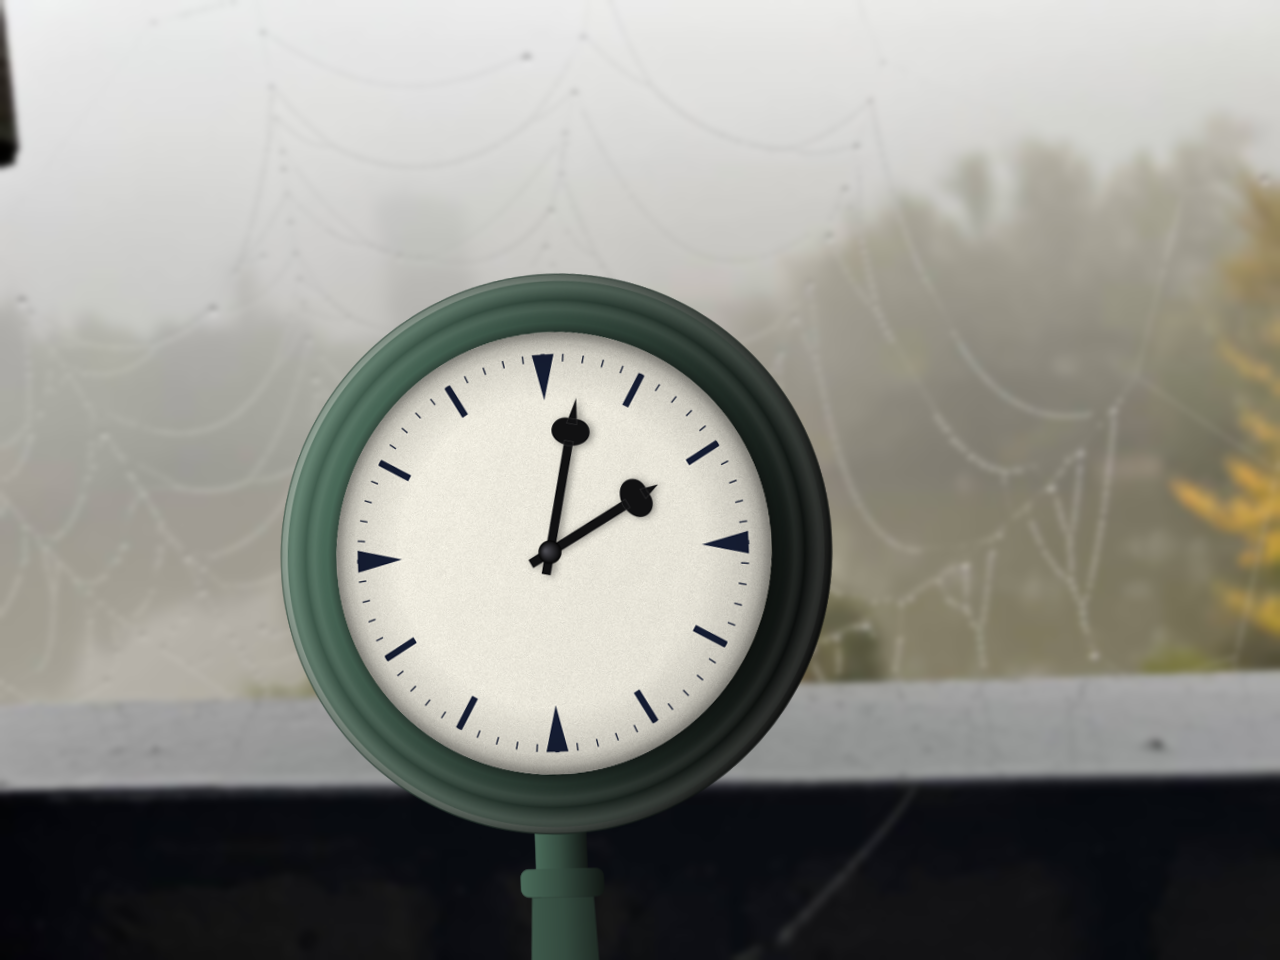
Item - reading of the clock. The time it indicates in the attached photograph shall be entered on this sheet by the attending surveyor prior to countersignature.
2:02
